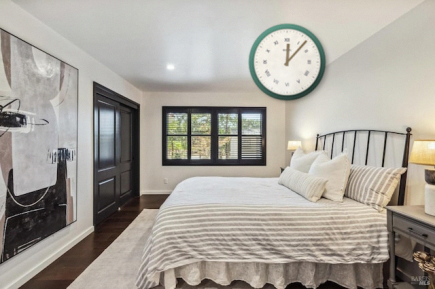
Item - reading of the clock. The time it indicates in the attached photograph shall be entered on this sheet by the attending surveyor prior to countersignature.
12:07
